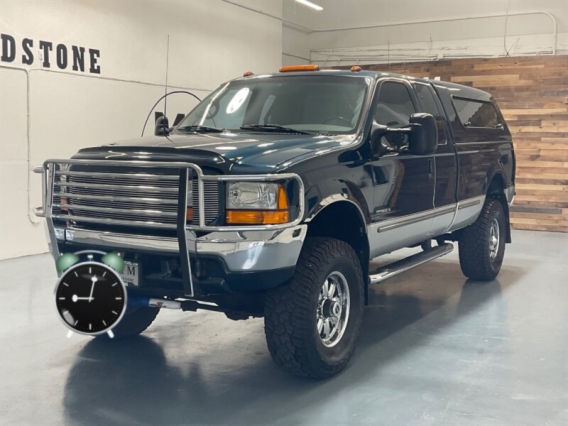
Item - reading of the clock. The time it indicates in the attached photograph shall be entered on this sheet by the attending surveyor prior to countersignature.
9:02
